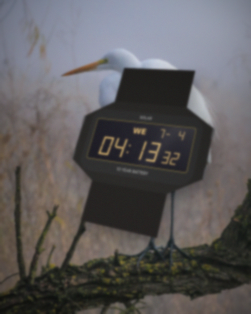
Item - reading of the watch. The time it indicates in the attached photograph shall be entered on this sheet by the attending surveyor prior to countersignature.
4:13:32
